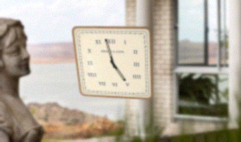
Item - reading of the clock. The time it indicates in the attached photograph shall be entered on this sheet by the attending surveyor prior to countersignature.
4:58
